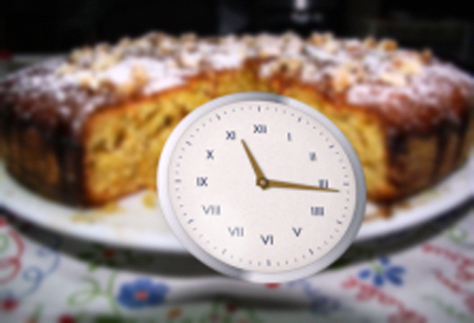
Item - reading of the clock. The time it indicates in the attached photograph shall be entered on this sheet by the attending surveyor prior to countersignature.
11:16
